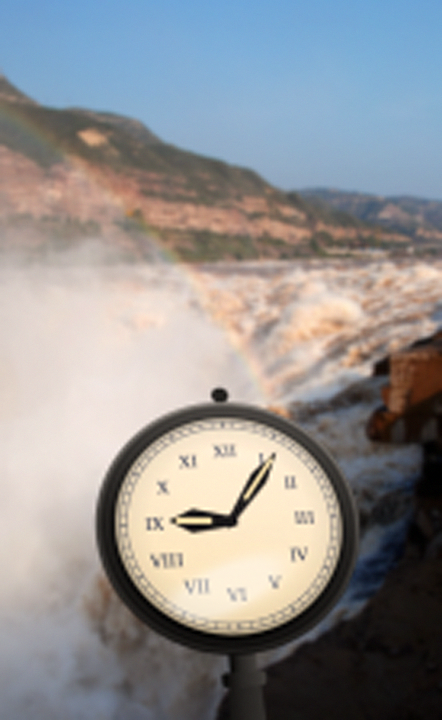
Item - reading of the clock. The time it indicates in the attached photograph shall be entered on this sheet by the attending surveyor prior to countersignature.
9:06
